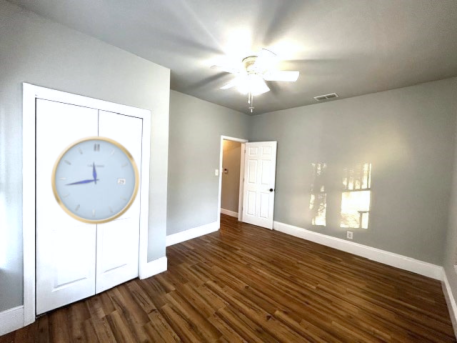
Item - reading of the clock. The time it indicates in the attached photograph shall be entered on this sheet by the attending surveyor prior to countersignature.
11:43
